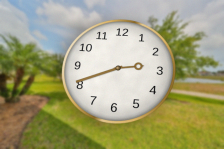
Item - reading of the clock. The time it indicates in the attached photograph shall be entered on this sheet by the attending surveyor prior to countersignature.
2:41
